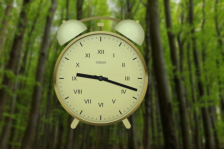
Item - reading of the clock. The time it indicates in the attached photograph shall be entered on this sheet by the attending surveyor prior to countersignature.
9:18
